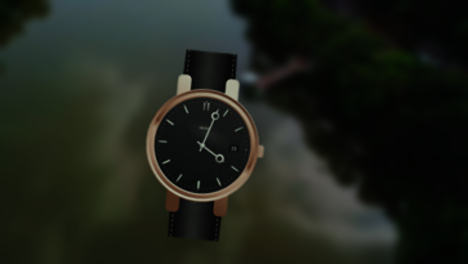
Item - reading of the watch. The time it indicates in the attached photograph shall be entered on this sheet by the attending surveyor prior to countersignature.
4:03
